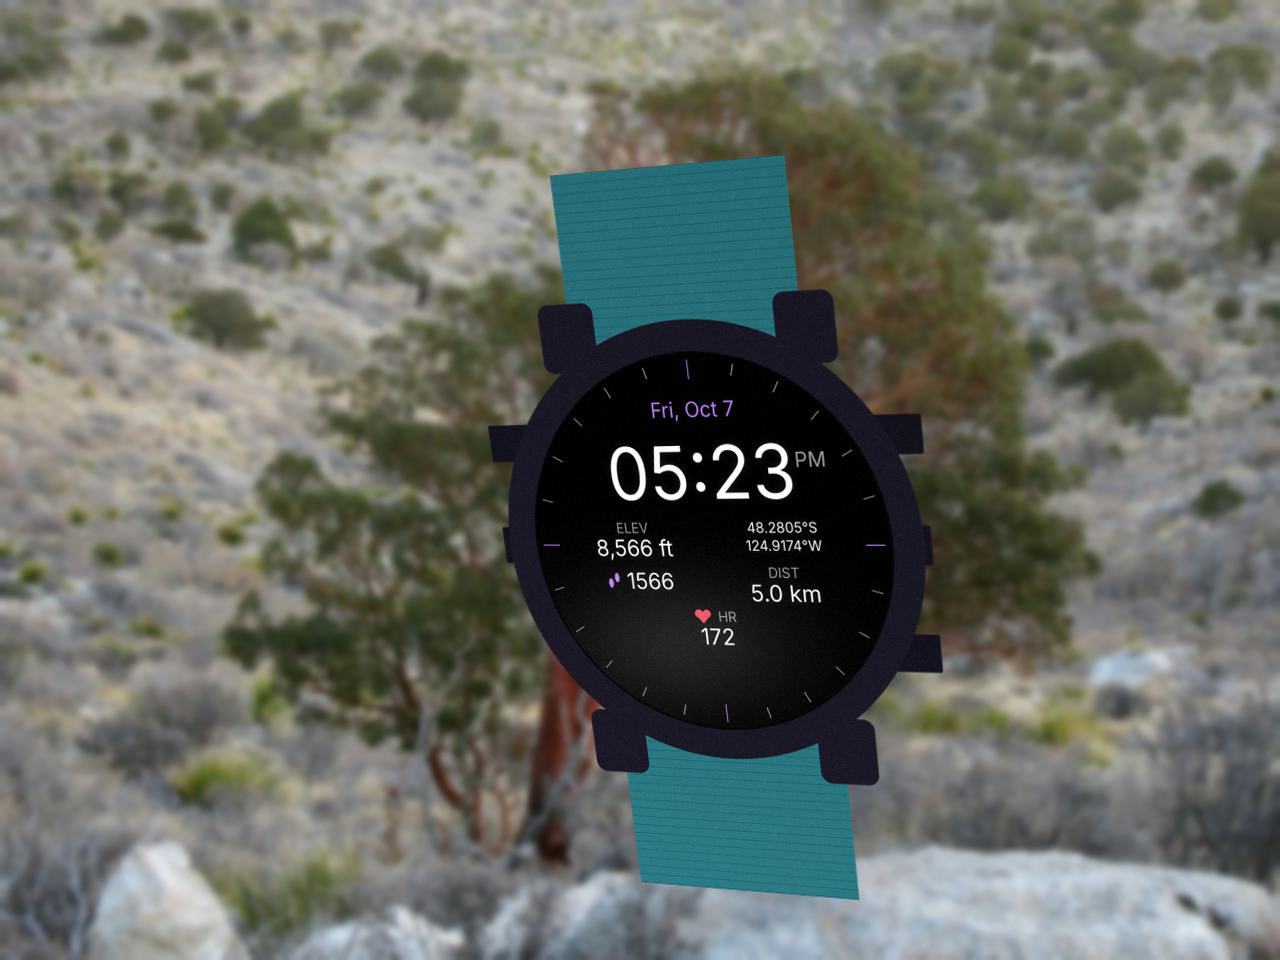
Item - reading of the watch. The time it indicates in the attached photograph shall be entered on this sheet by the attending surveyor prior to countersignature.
5:23
